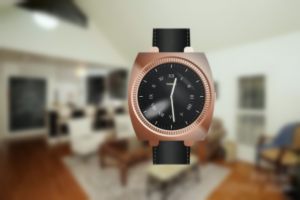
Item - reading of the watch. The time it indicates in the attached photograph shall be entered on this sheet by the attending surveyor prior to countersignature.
12:29
